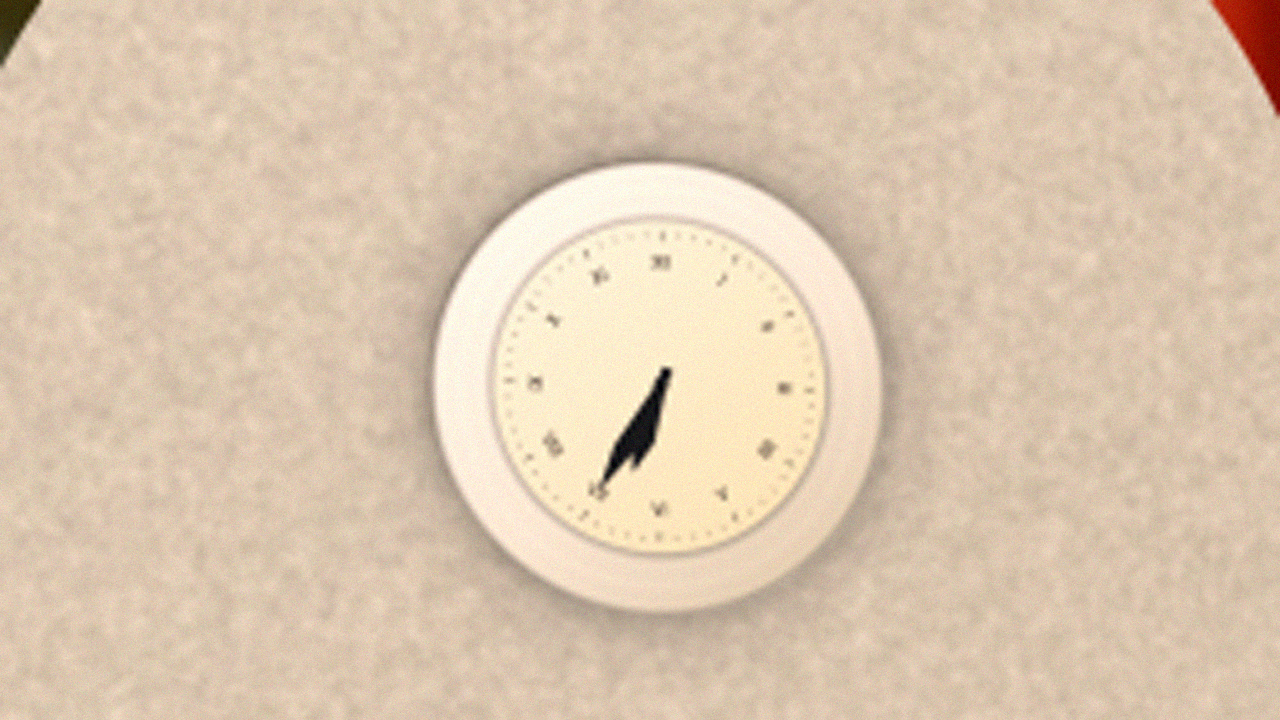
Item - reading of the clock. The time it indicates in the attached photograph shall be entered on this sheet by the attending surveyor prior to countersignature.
6:35
